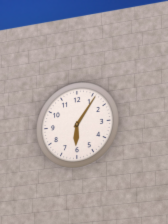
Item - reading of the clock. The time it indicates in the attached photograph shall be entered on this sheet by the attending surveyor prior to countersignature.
6:06
